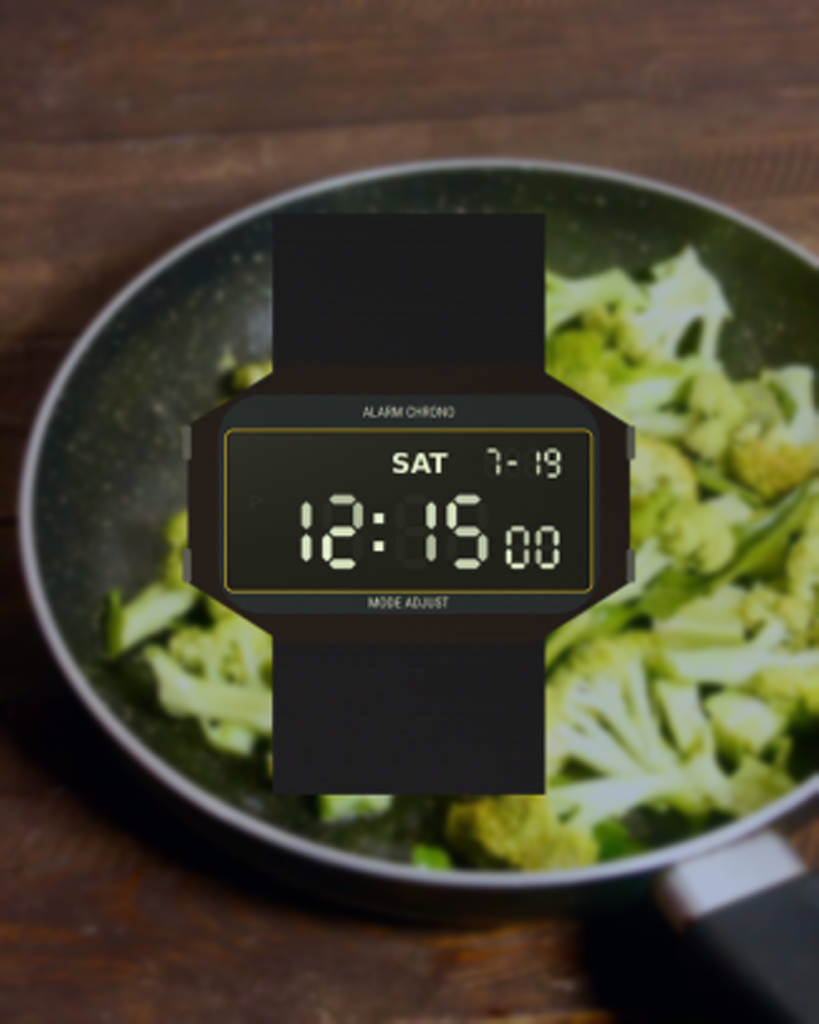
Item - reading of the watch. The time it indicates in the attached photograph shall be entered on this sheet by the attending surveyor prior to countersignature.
12:15:00
